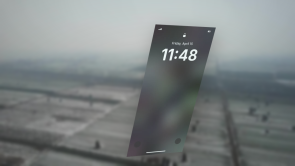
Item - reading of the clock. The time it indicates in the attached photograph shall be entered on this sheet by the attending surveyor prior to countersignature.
11:48
